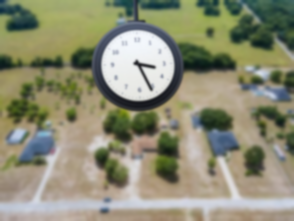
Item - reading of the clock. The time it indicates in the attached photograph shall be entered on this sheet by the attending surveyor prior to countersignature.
3:26
